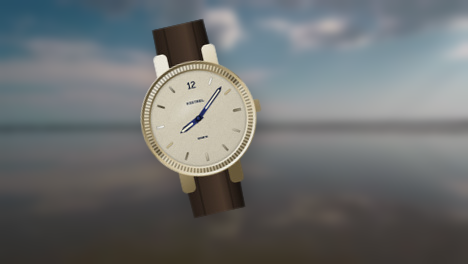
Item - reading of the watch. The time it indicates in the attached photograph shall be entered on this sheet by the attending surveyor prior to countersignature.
8:08
